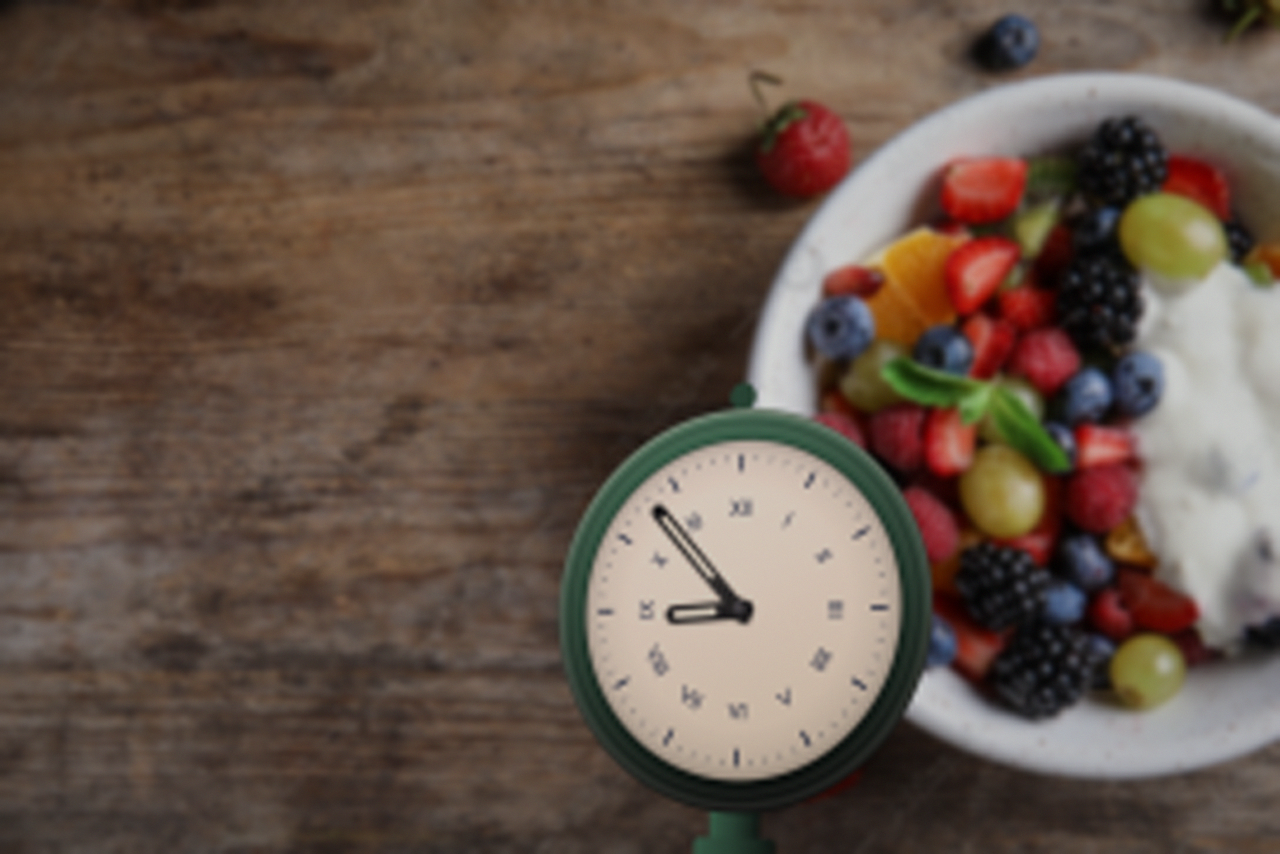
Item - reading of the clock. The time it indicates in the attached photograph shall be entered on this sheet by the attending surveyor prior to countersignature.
8:53
